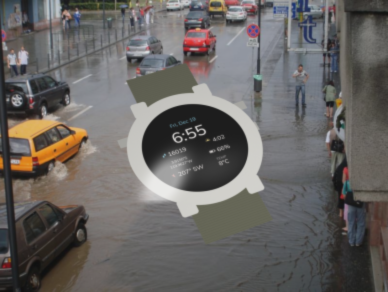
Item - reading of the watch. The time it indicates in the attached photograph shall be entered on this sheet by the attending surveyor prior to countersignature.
6:55
